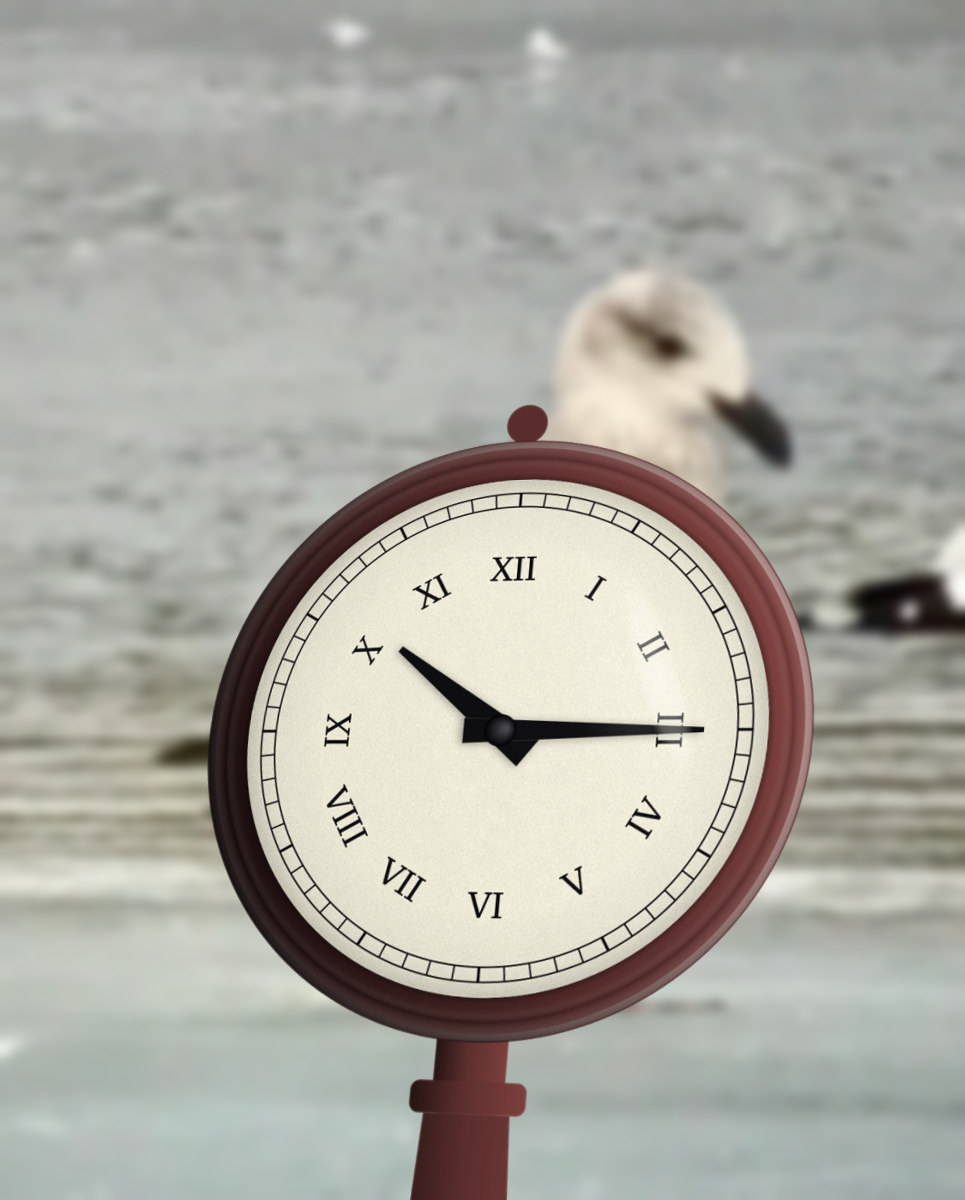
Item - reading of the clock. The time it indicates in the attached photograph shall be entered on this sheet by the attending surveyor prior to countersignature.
10:15
